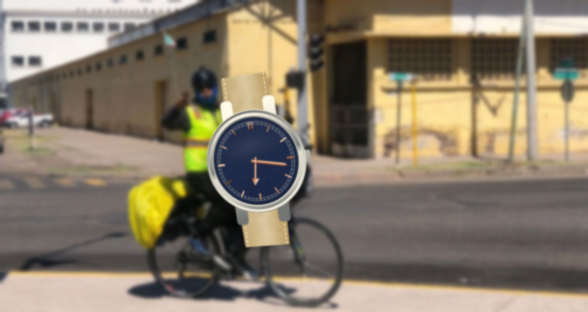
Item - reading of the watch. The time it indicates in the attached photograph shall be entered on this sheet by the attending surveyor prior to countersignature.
6:17
